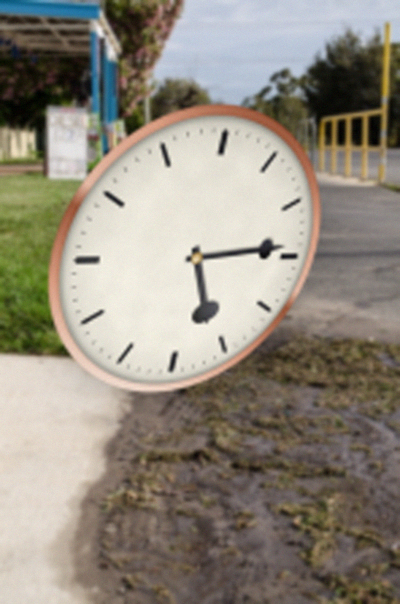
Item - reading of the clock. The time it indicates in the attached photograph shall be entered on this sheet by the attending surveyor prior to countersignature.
5:14
